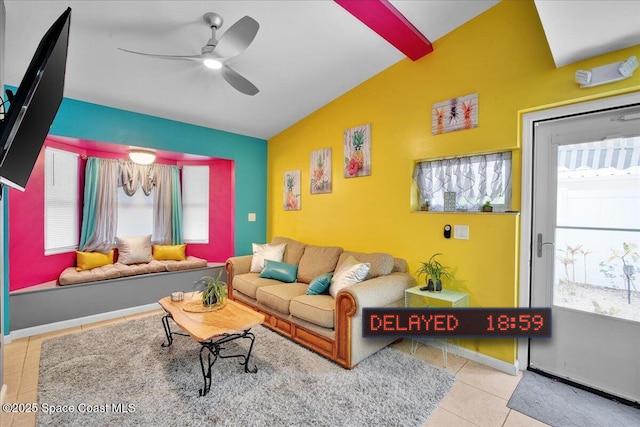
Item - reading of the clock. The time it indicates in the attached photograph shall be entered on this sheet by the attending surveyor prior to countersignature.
18:59
